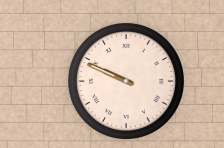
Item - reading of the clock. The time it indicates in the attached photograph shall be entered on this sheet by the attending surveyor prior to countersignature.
9:49
